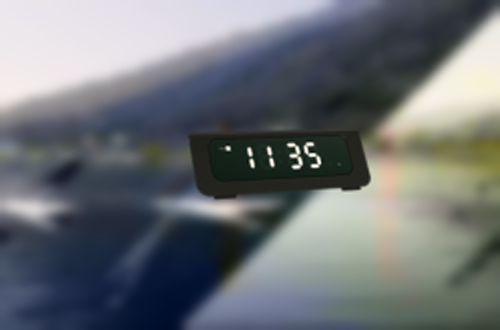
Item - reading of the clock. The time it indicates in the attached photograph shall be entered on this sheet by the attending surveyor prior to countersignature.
11:35
